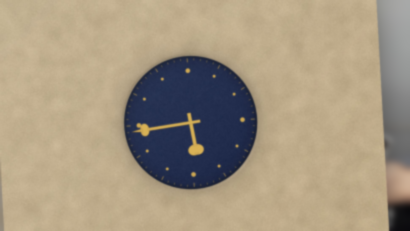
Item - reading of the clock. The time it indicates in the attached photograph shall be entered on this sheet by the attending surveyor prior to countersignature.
5:44
